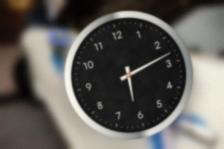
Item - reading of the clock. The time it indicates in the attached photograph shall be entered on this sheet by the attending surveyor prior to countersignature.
6:13
